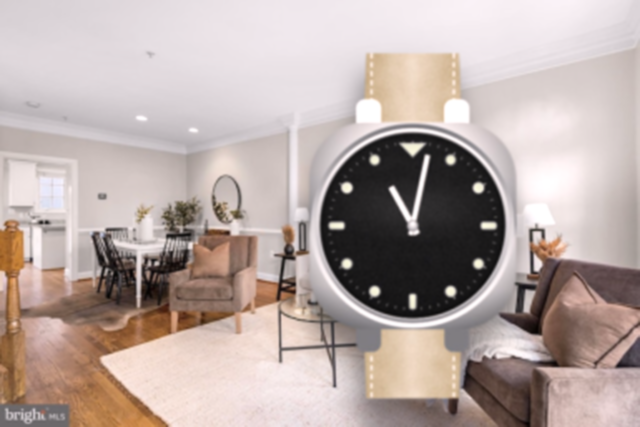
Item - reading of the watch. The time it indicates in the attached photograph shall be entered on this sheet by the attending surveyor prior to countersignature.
11:02
